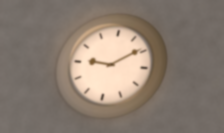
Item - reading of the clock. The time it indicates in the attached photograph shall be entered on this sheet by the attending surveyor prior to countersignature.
9:09
